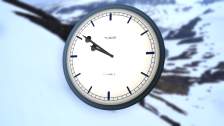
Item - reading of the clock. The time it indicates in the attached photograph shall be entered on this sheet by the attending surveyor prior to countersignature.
9:51
